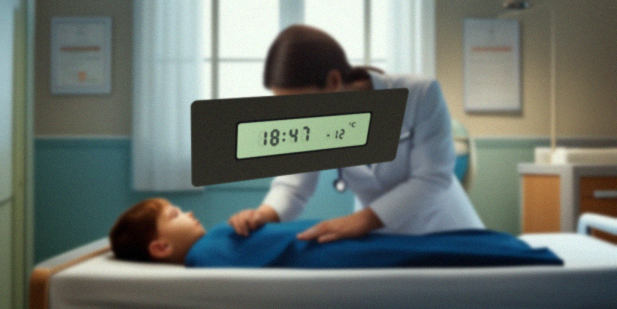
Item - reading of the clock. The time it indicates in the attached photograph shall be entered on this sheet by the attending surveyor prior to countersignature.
18:47
